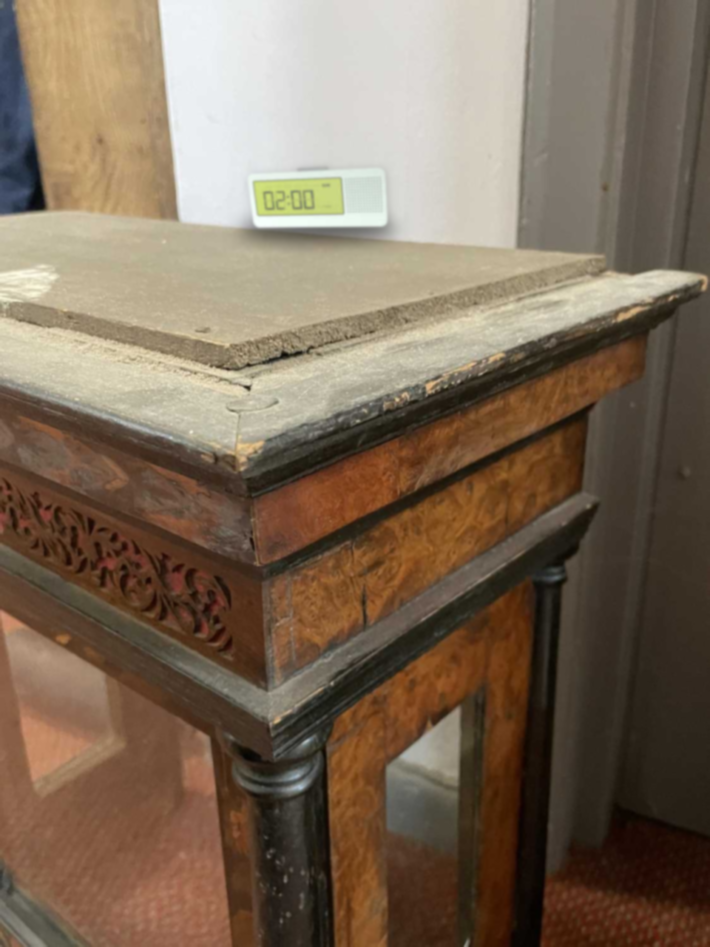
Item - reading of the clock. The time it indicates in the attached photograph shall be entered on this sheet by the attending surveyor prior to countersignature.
2:00
